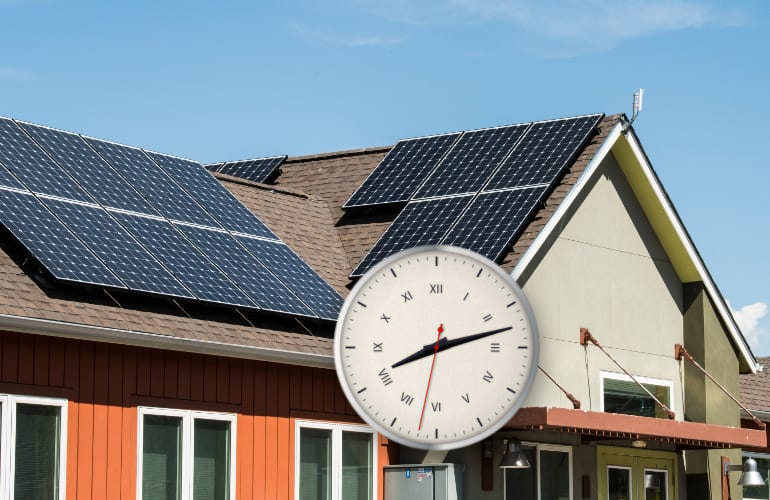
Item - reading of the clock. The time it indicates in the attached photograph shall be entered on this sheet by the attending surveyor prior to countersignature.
8:12:32
